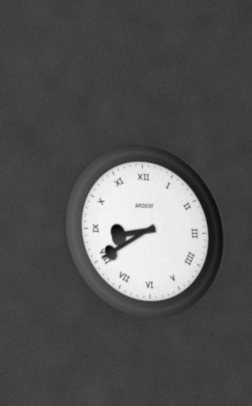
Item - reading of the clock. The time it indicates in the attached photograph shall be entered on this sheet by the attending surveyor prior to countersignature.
8:40
